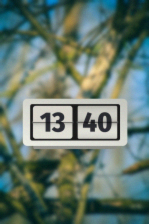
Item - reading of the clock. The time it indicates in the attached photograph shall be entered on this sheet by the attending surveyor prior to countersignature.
13:40
